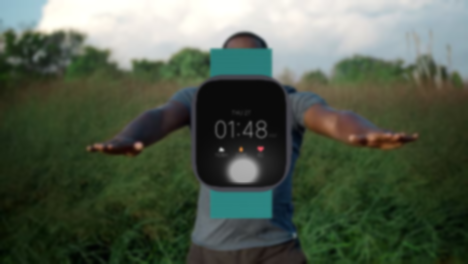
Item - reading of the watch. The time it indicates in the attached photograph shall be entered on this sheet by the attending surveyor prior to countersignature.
1:48
